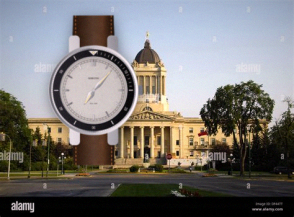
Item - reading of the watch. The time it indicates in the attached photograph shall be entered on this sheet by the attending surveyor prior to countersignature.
7:07
